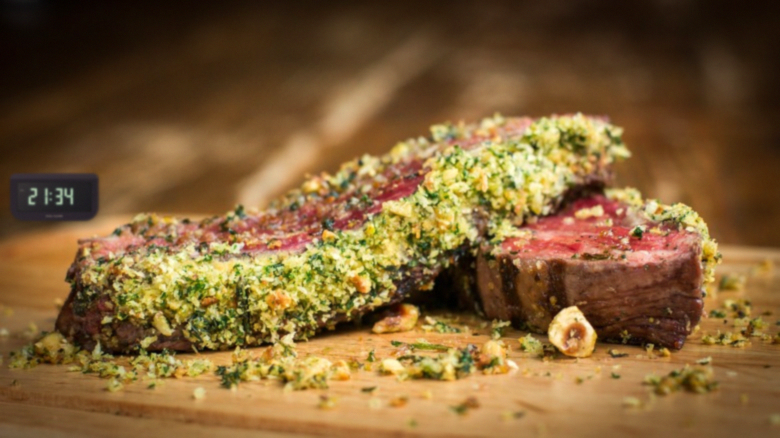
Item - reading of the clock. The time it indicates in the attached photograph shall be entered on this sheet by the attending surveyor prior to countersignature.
21:34
